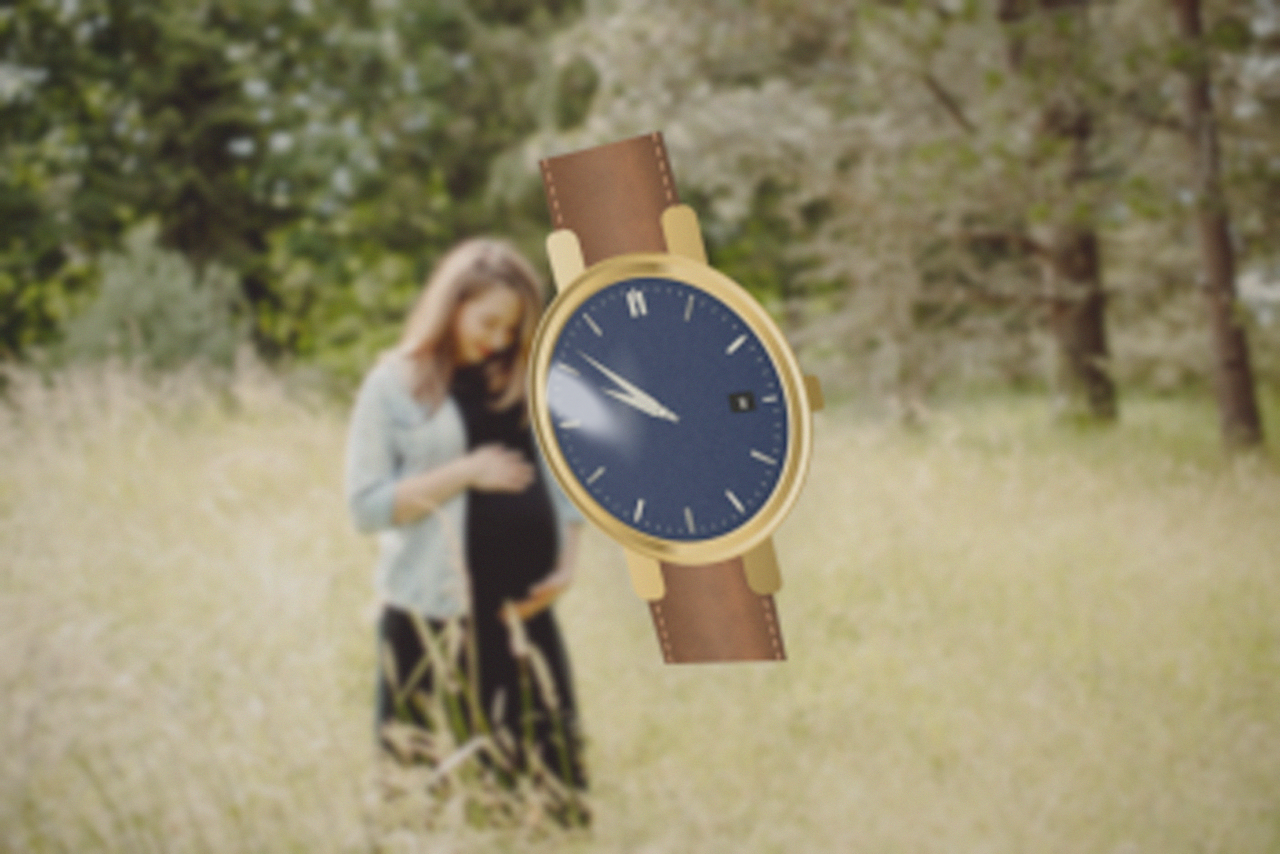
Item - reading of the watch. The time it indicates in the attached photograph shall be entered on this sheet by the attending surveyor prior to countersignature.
9:52
